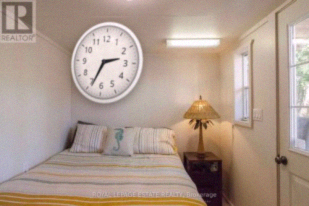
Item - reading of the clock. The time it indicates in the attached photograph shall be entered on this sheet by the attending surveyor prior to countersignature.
2:34
